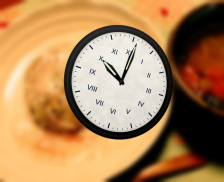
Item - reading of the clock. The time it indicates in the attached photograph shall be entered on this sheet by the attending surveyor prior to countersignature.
10:01
